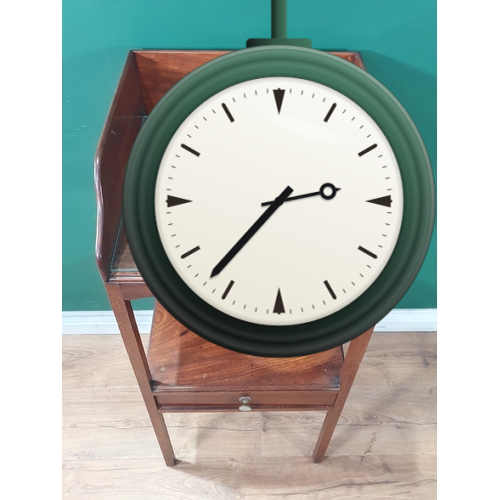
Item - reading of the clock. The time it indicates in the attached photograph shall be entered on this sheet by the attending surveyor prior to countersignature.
2:37
